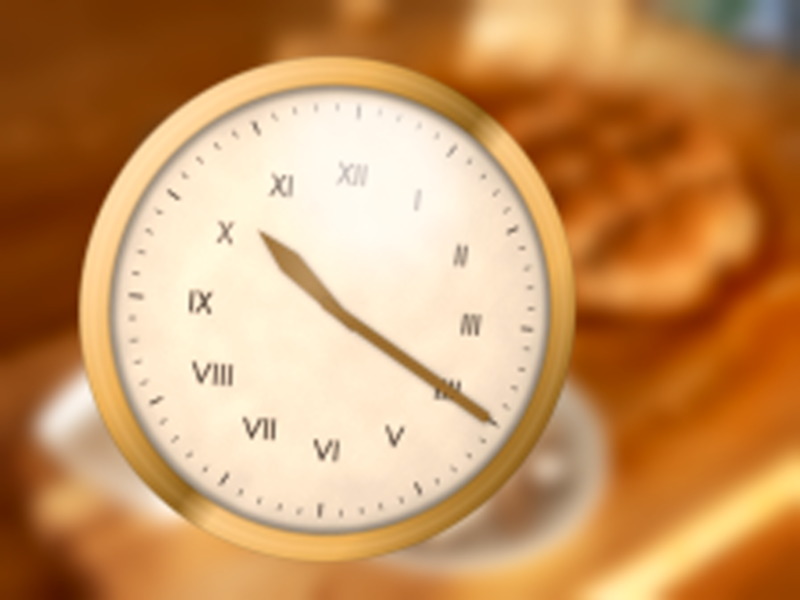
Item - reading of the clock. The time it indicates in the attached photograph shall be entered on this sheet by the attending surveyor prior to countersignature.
10:20
